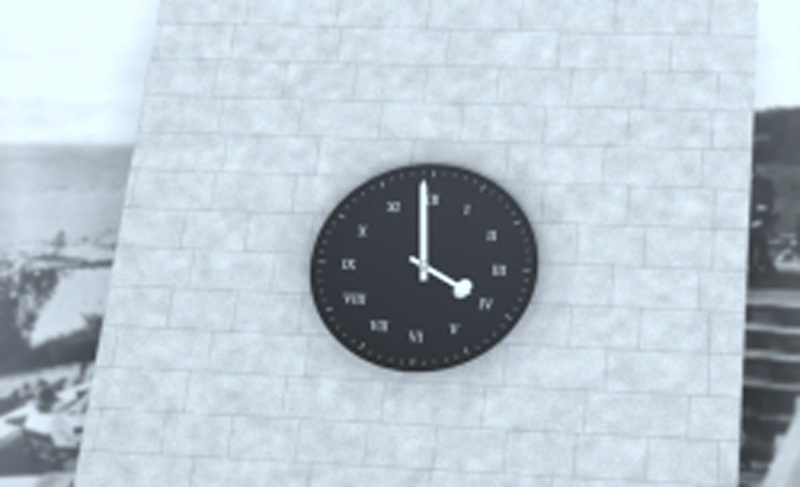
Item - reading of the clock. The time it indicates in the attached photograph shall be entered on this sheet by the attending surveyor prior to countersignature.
3:59
